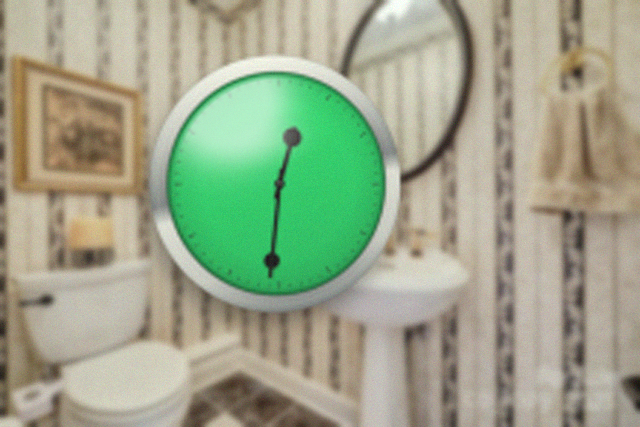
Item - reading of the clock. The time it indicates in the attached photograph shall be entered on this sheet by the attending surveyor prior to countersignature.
12:31
